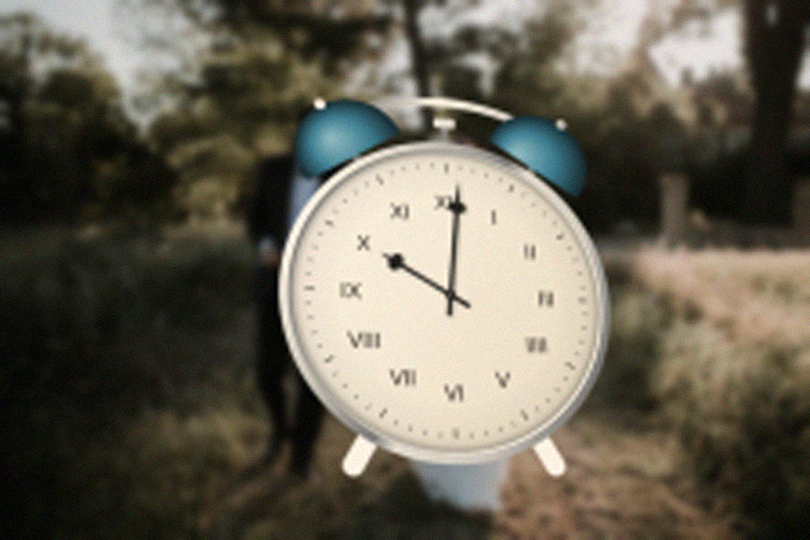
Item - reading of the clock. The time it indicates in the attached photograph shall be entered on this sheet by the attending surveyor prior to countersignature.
10:01
